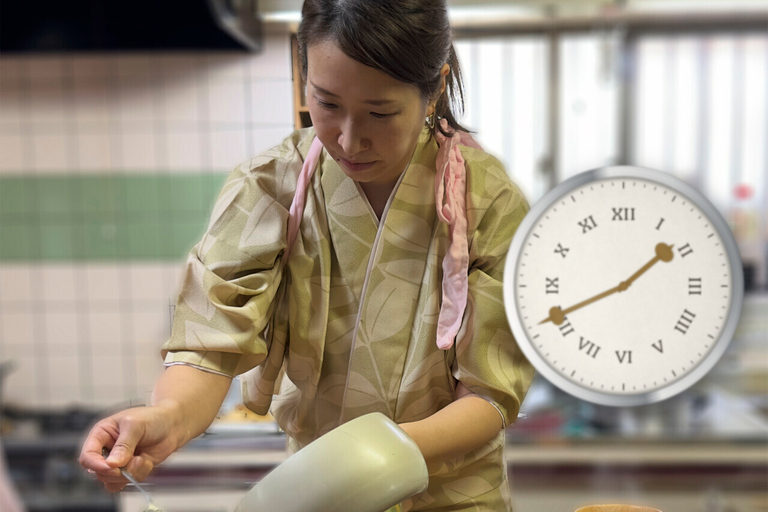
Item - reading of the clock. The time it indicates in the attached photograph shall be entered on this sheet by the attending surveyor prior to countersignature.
1:41
